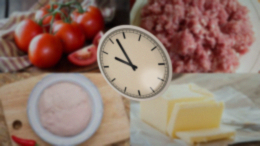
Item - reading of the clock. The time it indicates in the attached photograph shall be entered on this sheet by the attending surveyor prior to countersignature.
9:57
